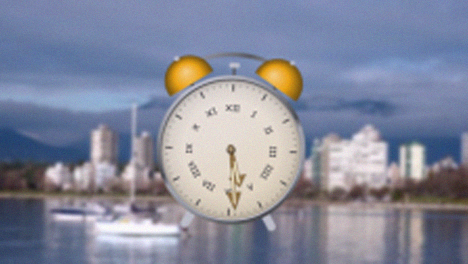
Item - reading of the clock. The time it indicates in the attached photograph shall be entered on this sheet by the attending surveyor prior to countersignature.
5:29
